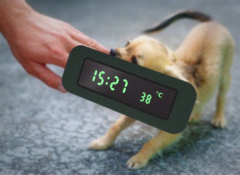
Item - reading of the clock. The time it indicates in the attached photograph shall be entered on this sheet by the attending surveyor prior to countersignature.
15:27
